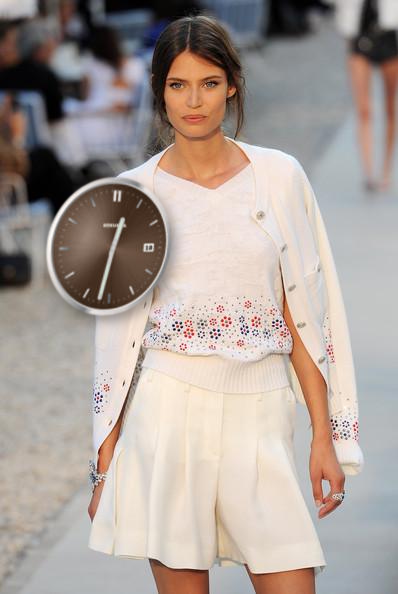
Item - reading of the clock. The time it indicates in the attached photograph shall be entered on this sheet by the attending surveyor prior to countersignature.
12:32
